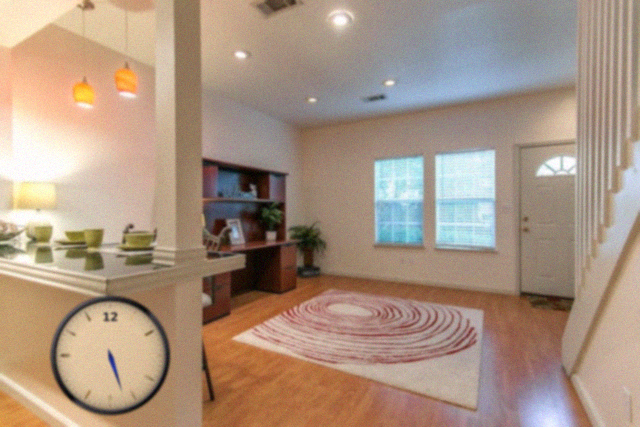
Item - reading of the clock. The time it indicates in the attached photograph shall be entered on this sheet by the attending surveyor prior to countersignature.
5:27
